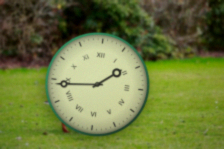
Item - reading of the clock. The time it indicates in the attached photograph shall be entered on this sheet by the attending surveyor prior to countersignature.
1:44
